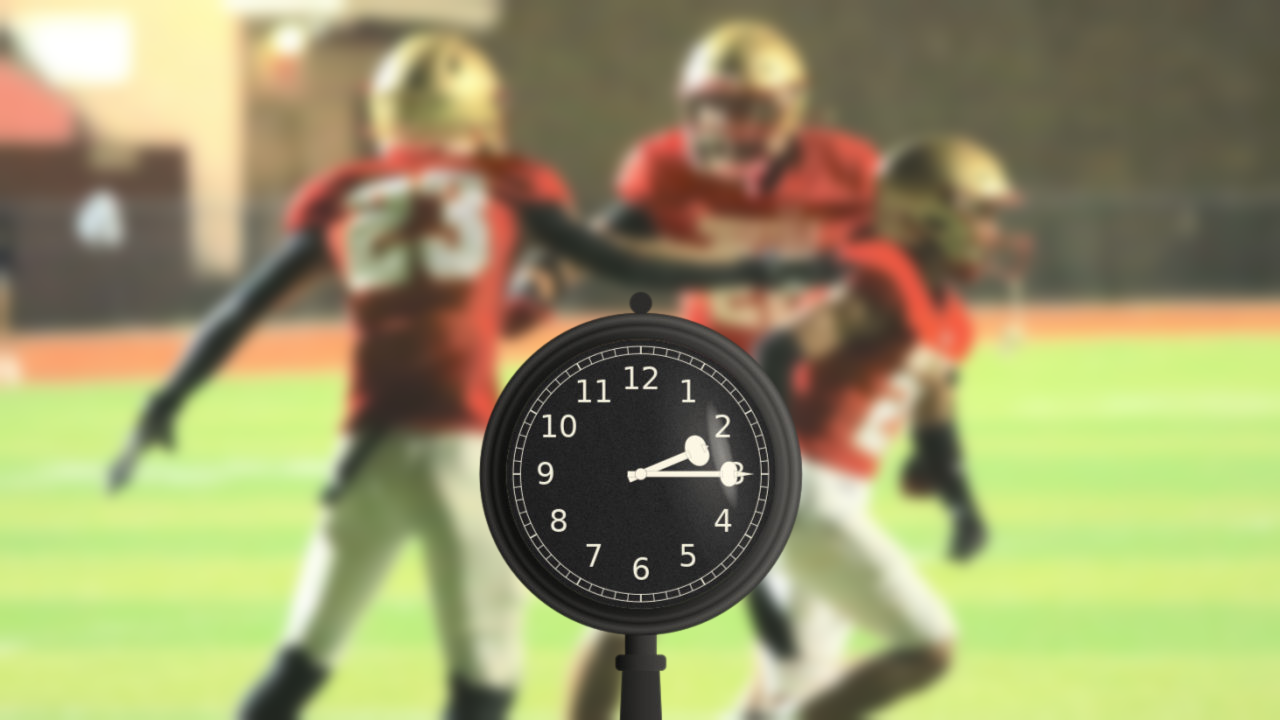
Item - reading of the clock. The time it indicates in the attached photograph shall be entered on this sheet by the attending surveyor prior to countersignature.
2:15
